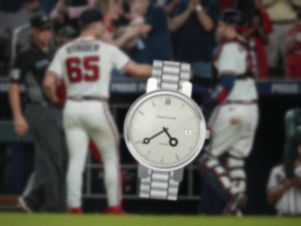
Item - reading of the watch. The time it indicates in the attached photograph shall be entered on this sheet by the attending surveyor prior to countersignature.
4:39
